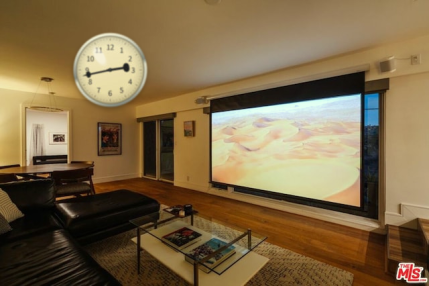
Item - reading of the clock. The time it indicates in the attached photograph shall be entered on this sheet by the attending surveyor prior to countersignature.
2:43
